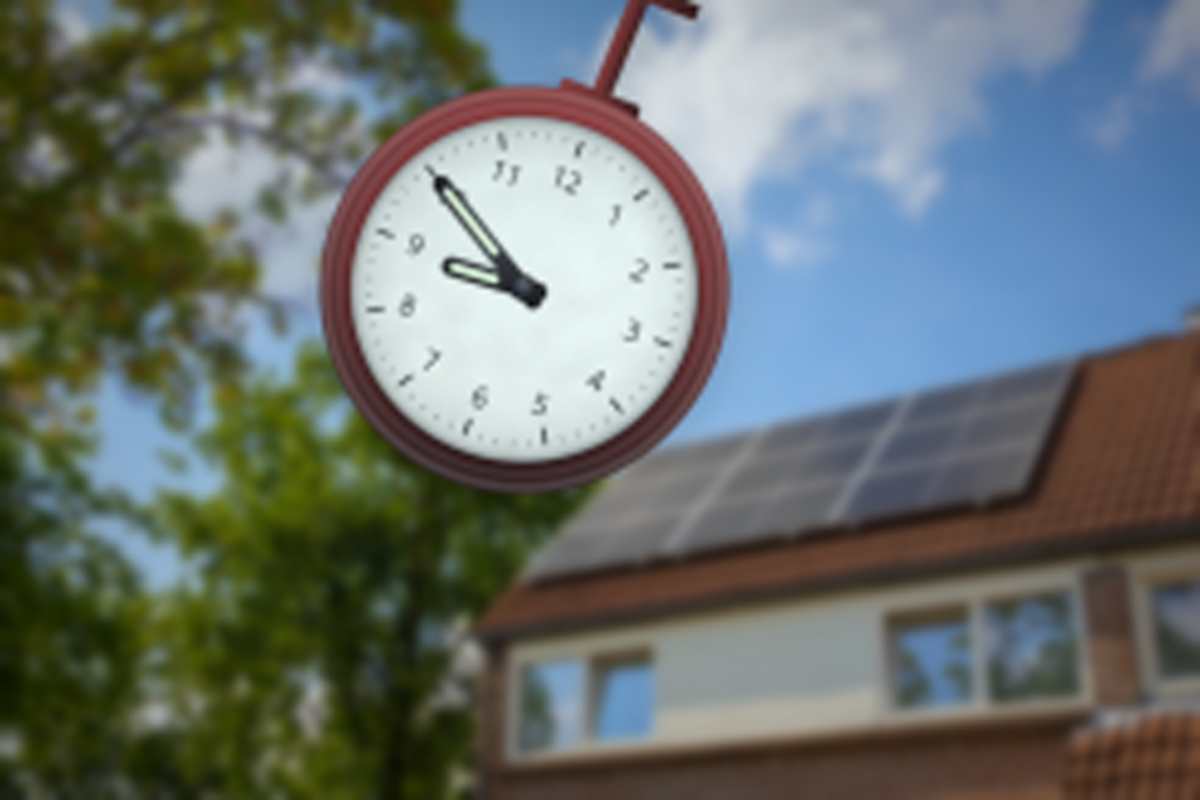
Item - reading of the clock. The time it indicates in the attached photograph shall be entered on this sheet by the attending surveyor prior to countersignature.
8:50
